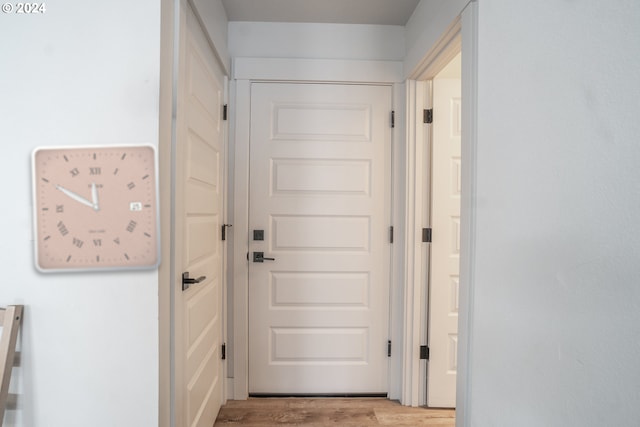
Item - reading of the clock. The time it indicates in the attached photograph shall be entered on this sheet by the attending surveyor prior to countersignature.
11:50
